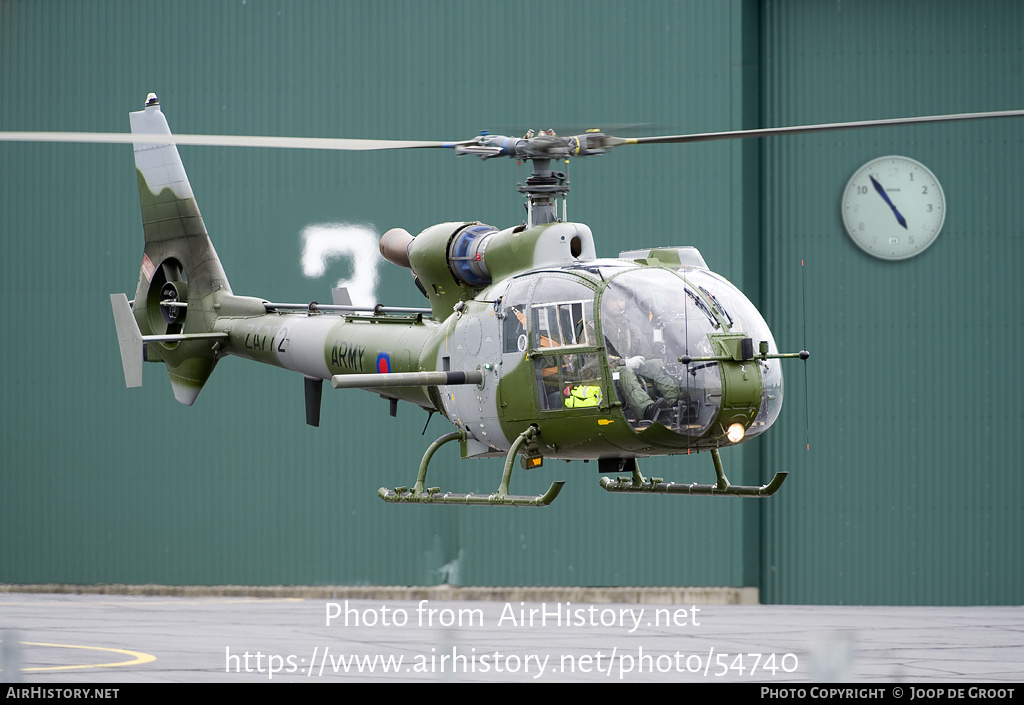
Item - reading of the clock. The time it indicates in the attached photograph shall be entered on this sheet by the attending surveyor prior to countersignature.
4:54
